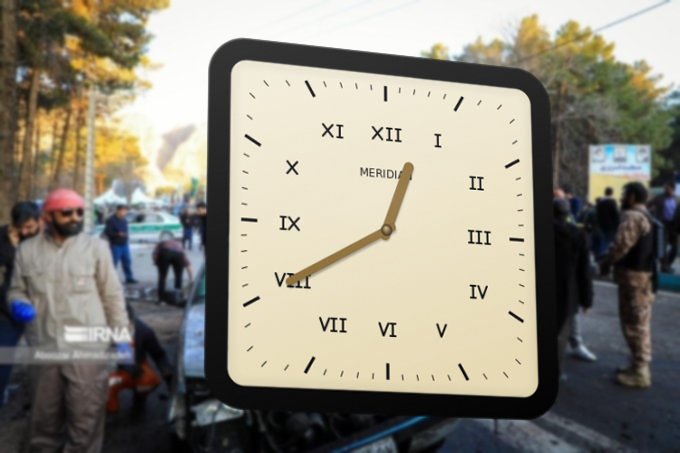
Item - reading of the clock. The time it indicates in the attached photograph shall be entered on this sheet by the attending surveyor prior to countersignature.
12:40
